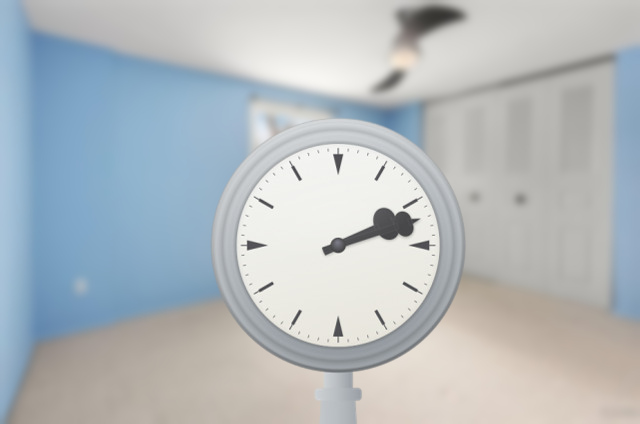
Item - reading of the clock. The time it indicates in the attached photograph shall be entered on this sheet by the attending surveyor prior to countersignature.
2:12
